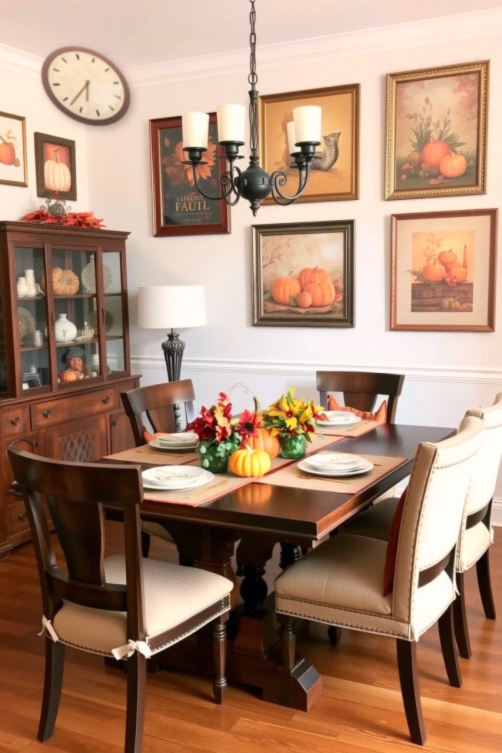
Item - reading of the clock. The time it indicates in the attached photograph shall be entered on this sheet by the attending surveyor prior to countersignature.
6:38
